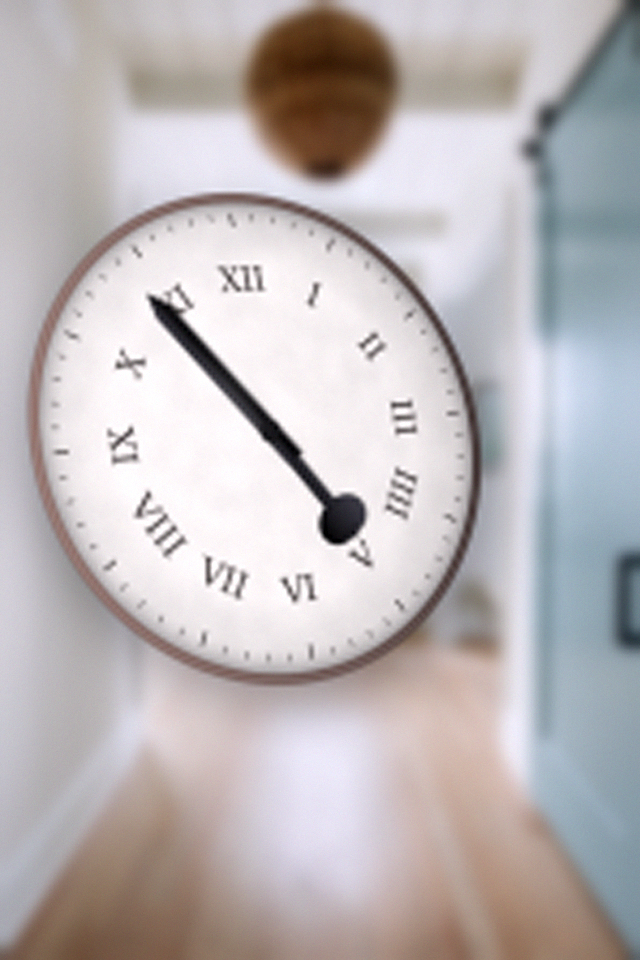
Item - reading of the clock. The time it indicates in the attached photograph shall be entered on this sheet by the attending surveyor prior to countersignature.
4:54
